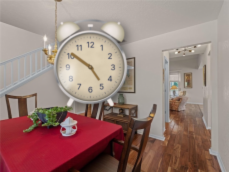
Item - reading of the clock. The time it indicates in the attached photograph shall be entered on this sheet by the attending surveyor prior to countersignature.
4:51
